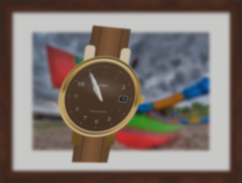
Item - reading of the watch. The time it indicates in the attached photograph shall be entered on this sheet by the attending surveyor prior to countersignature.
10:55
